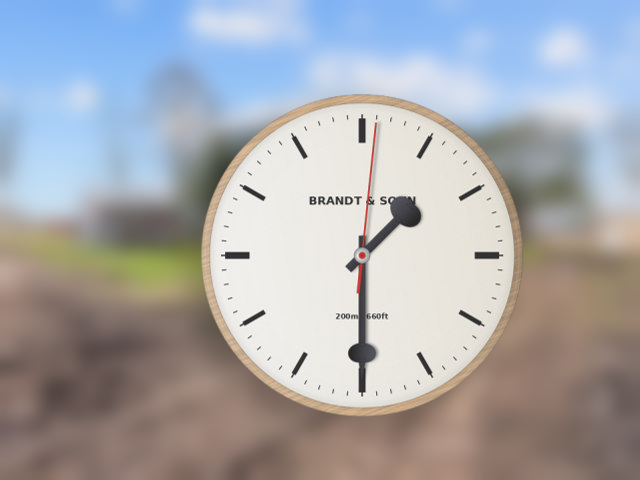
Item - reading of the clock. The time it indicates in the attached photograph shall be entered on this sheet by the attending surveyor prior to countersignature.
1:30:01
